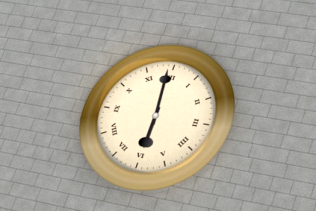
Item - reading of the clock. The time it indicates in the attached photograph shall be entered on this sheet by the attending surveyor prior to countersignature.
5:59
